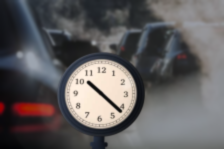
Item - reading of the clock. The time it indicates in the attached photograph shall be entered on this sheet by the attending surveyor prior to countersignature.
10:22
